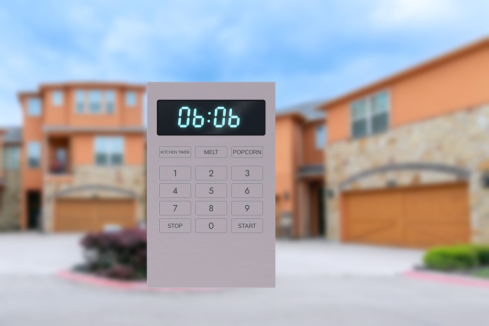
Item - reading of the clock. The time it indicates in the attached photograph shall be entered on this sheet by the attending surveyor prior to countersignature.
6:06
